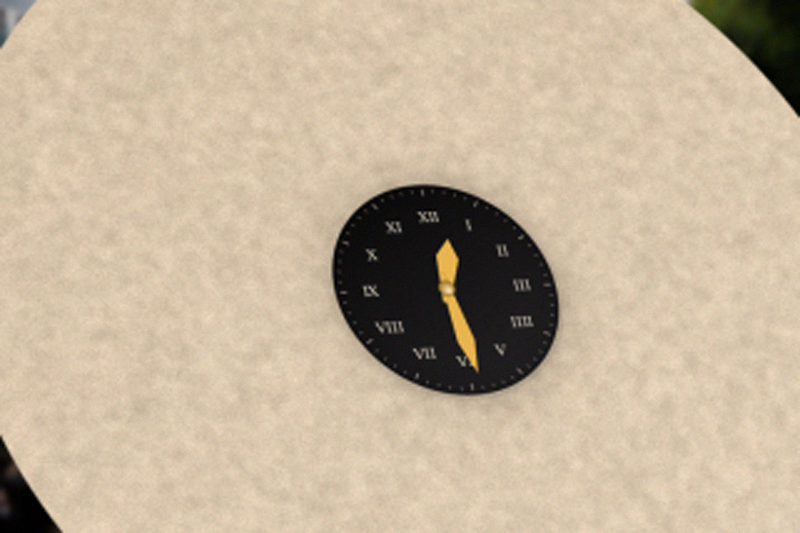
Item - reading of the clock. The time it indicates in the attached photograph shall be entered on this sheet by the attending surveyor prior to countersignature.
12:29
